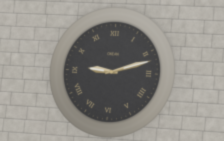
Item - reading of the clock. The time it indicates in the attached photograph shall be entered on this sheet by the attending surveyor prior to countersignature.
9:12
